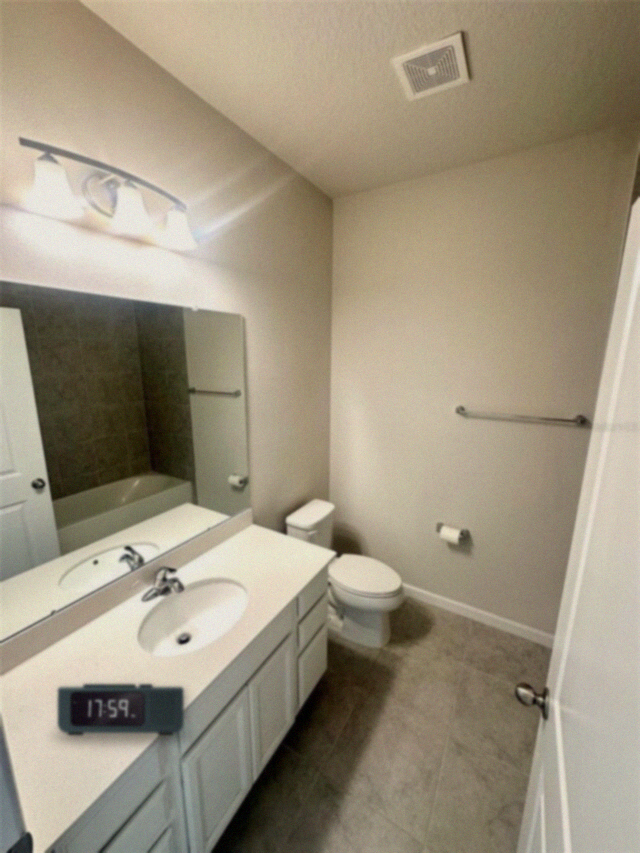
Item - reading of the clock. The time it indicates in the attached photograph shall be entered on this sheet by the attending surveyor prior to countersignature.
17:59
